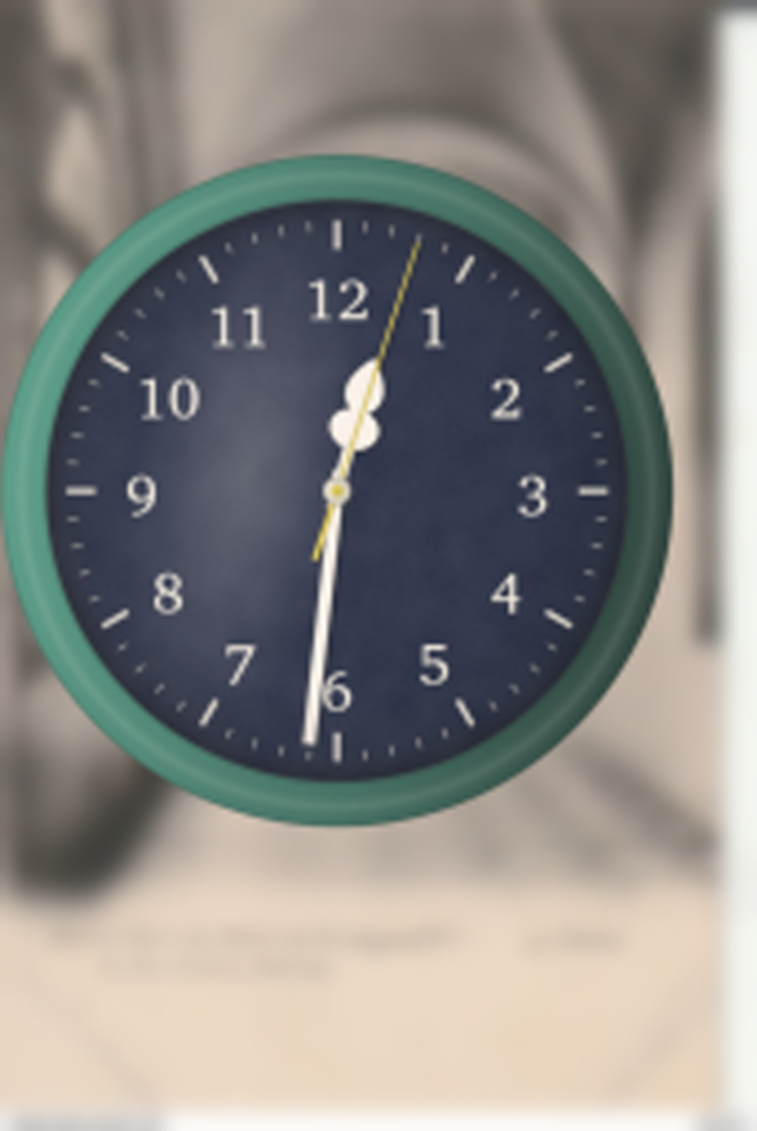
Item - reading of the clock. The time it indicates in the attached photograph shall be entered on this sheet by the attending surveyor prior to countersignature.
12:31:03
